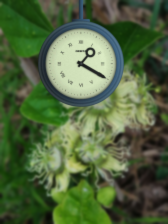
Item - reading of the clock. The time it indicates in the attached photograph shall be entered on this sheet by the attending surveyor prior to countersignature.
1:20
